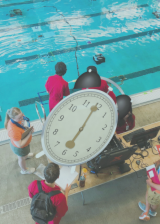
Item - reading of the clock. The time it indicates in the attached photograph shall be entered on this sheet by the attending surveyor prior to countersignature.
5:59
